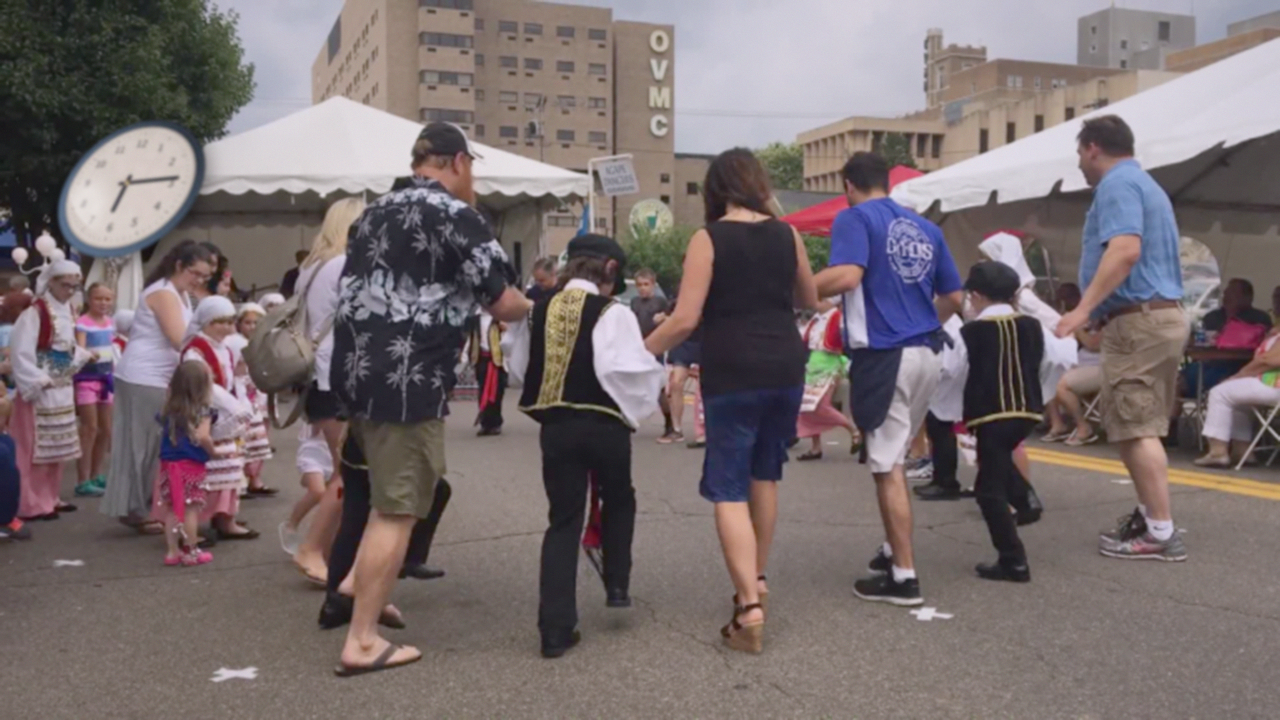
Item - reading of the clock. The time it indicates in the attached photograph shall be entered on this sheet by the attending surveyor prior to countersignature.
6:14
